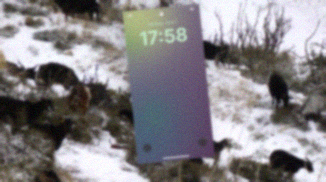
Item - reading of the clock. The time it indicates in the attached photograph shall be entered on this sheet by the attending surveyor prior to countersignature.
17:58
